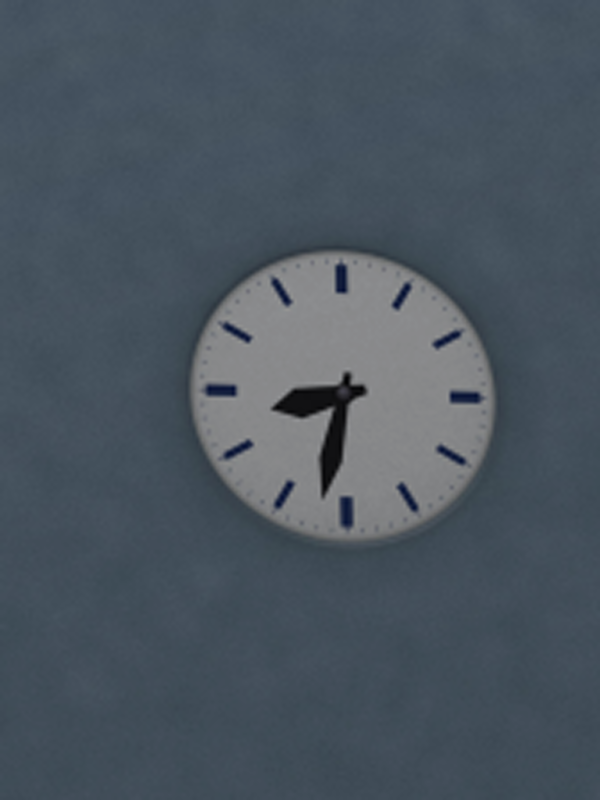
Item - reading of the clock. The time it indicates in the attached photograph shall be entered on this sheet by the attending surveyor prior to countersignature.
8:32
